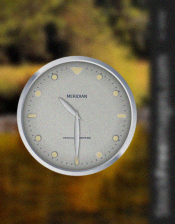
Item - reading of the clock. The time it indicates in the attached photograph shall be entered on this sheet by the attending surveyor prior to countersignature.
10:30
